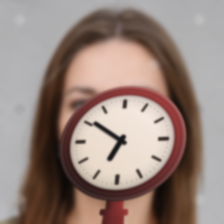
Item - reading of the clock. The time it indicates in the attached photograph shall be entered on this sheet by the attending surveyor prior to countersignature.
6:51
